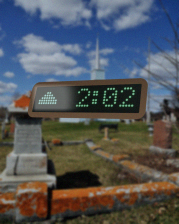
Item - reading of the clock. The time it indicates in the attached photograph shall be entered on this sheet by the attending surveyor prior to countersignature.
2:02
